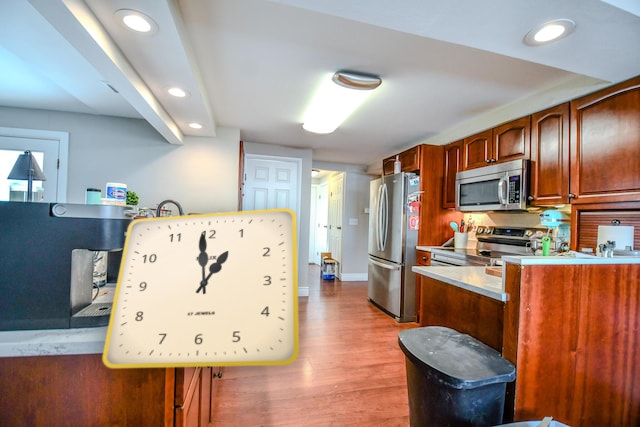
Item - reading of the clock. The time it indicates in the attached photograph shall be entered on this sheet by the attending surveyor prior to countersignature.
12:59
